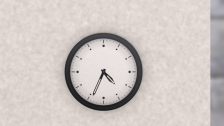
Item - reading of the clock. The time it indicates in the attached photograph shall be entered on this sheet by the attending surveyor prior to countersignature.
4:34
